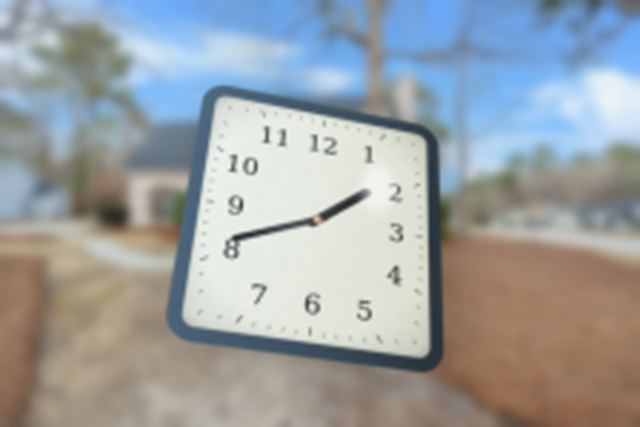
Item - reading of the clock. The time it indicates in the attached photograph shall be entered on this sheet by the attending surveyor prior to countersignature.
1:41
